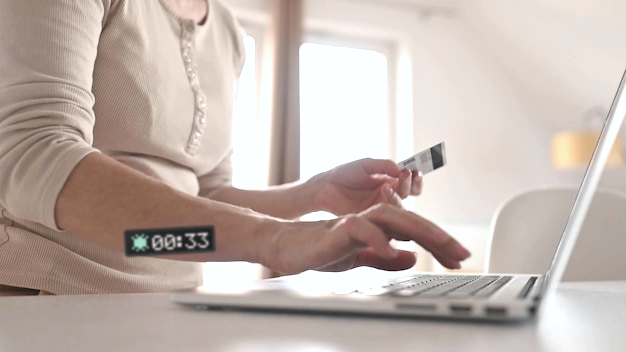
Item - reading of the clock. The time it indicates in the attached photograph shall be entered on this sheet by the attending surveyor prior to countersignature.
0:33
